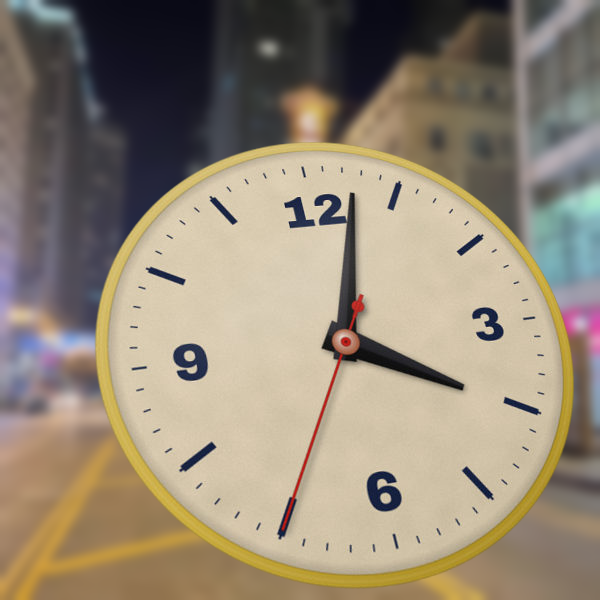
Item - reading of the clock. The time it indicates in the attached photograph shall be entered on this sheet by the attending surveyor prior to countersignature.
4:02:35
